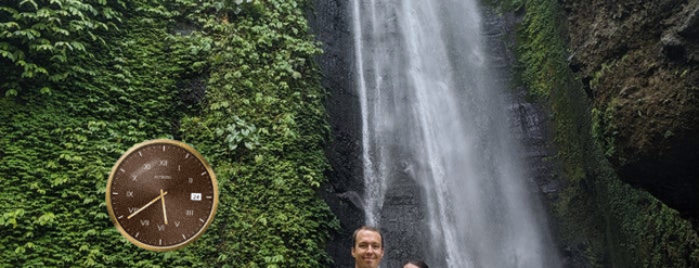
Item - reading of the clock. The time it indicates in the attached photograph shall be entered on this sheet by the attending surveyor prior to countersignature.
5:39
